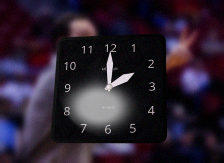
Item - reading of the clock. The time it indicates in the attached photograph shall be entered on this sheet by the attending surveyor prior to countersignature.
2:00
